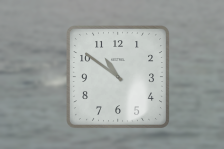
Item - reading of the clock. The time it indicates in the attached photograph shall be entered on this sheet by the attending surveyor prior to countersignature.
10:51
